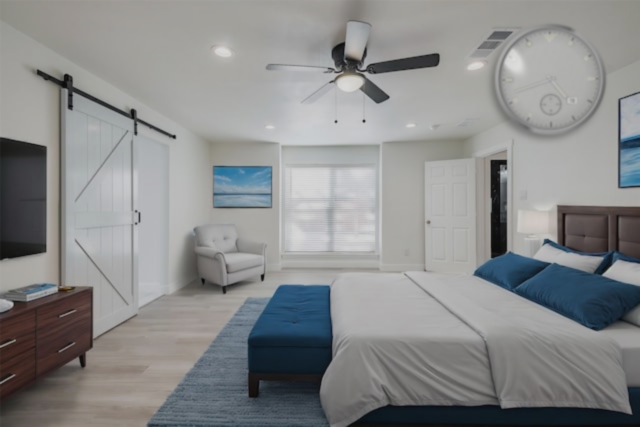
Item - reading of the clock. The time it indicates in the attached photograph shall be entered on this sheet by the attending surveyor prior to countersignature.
4:42
